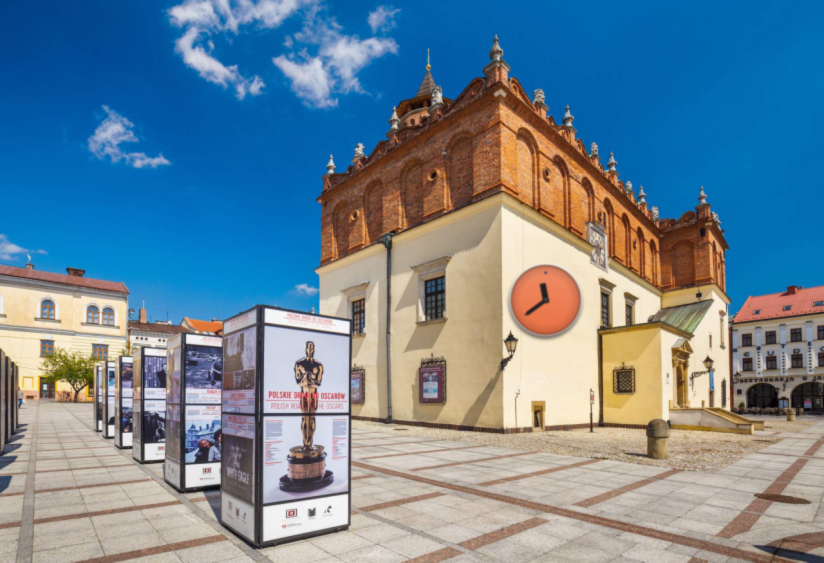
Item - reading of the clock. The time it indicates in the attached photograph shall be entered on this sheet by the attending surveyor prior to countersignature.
11:39
